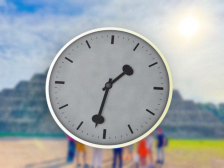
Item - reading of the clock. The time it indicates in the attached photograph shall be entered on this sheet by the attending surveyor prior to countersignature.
1:32
